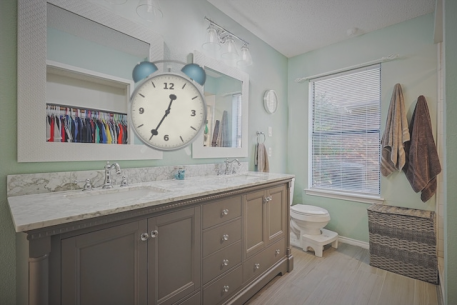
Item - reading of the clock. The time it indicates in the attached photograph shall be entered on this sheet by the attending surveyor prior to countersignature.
12:35
